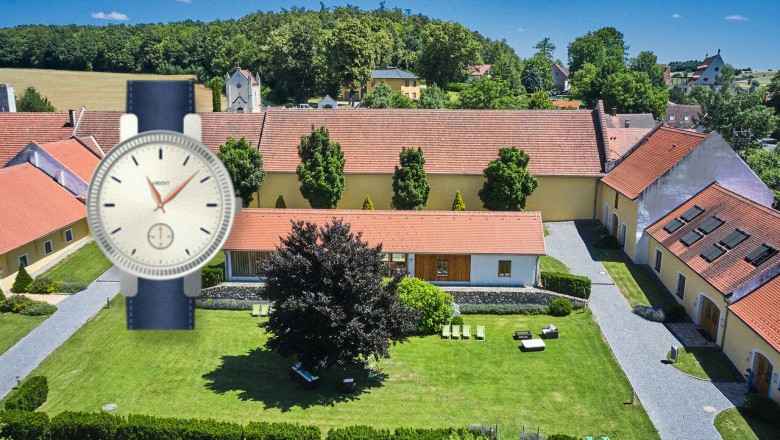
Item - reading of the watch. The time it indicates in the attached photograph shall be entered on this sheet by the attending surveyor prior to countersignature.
11:08
